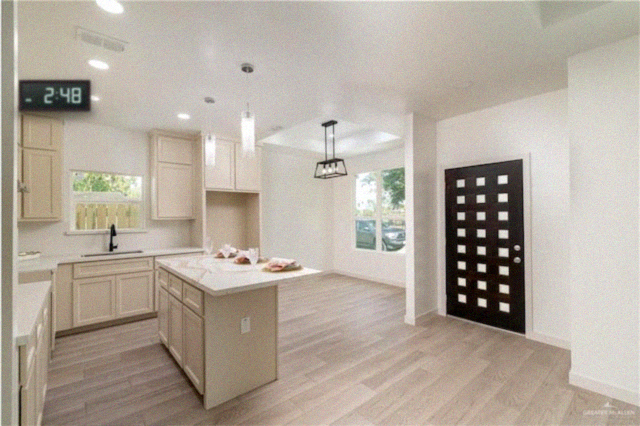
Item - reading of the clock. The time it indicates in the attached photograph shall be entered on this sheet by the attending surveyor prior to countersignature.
2:48
